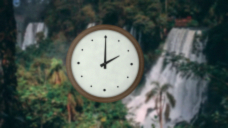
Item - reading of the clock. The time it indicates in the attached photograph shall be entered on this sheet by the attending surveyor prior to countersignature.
2:00
